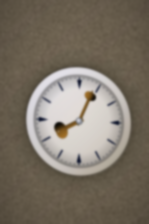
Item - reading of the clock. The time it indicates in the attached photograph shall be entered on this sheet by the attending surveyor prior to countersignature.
8:04
